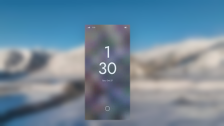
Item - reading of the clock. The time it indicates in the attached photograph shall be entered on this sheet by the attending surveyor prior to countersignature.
1:30
